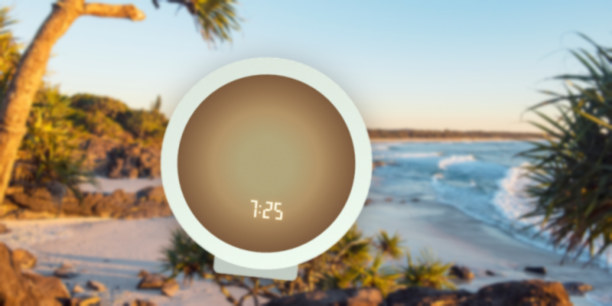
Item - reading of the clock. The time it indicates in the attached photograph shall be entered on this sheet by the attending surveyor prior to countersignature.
7:25
